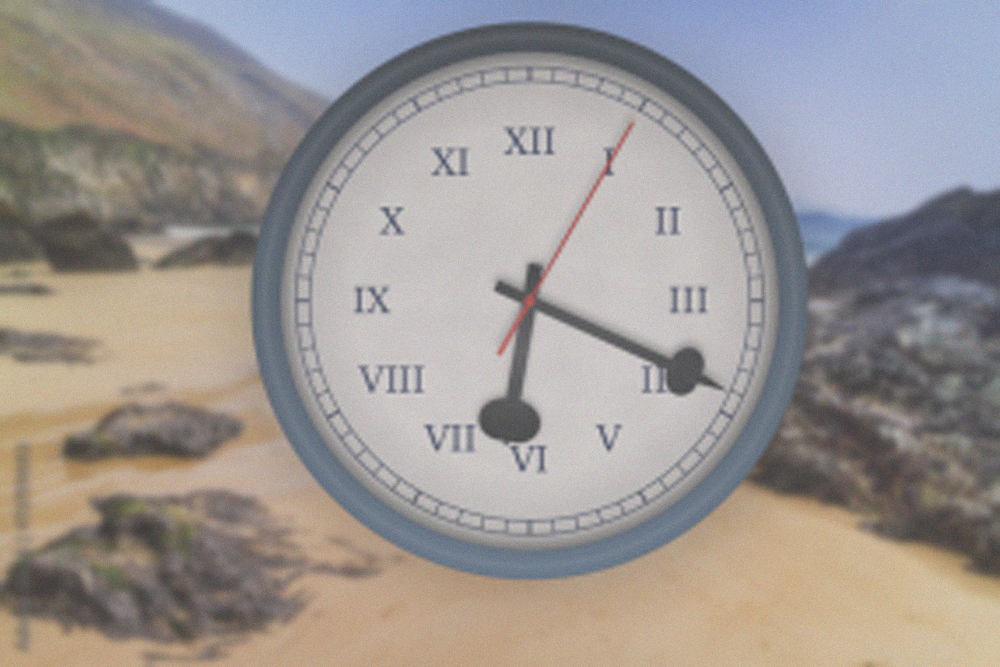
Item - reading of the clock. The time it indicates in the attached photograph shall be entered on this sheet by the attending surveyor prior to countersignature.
6:19:05
